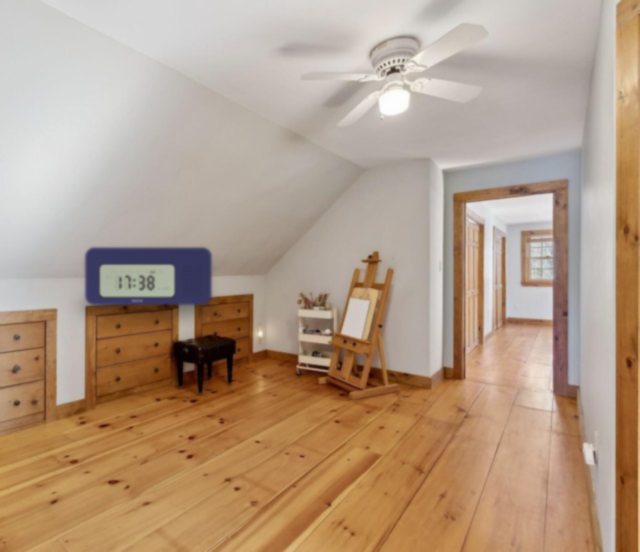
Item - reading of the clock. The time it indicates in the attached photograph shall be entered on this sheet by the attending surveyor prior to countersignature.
17:38
